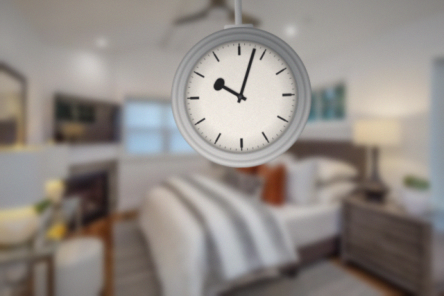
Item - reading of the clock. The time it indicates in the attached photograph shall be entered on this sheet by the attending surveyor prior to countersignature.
10:03
